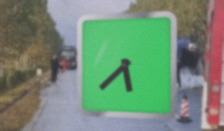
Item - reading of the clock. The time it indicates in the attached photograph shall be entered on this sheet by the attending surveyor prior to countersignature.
5:38
